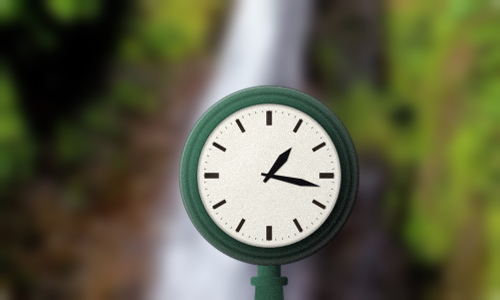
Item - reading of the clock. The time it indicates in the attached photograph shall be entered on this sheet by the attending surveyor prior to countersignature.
1:17
